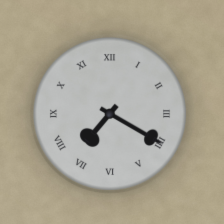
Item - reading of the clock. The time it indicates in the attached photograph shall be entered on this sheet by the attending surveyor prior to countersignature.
7:20
